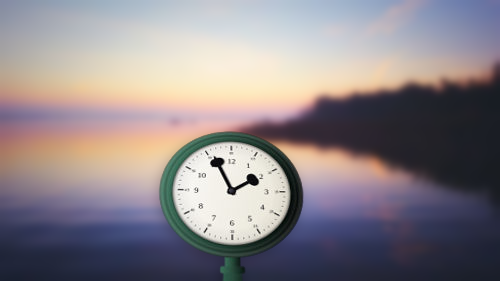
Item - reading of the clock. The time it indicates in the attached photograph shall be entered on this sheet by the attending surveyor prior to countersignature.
1:56
